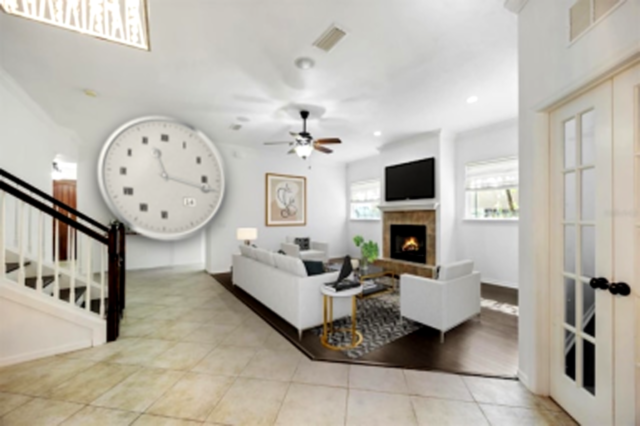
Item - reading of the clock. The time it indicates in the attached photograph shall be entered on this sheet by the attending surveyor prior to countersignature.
11:17
